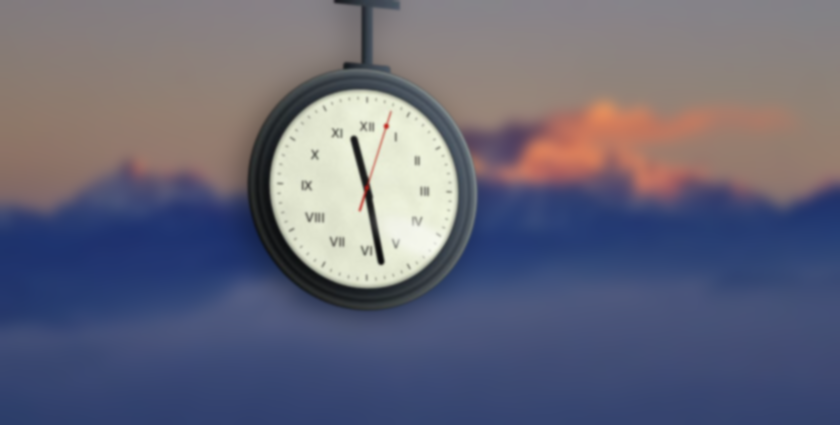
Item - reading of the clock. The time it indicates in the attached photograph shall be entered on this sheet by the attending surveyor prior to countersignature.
11:28:03
